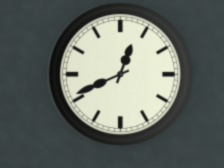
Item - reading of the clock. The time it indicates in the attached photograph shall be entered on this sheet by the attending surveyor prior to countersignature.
12:41
